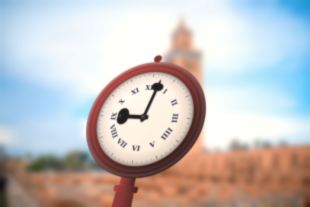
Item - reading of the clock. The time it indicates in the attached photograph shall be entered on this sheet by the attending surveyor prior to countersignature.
9:02
